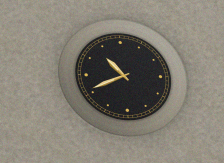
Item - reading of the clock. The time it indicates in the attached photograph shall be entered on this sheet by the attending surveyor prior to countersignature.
10:41
